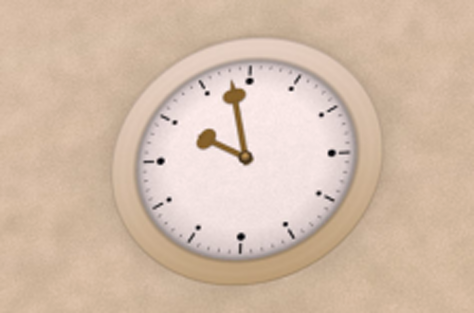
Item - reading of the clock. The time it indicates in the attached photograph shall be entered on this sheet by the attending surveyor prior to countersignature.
9:58
